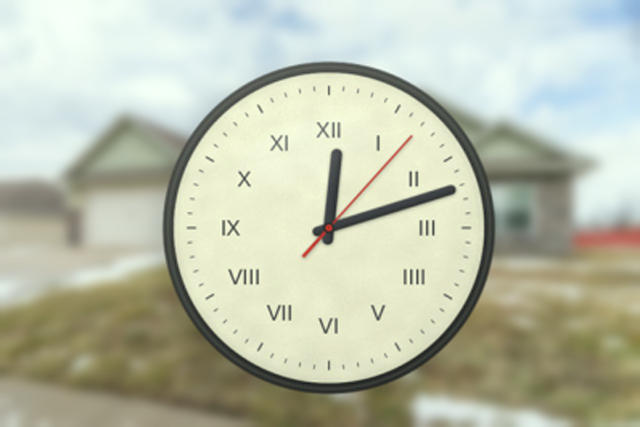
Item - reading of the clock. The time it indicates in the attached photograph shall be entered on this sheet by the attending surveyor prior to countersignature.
12:12:07
